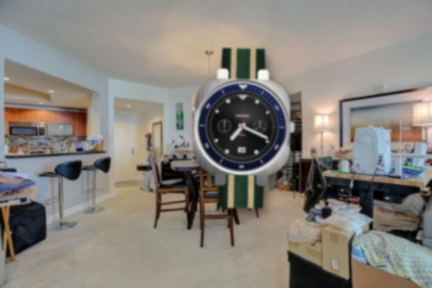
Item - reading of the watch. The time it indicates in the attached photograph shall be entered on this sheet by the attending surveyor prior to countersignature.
7:19
